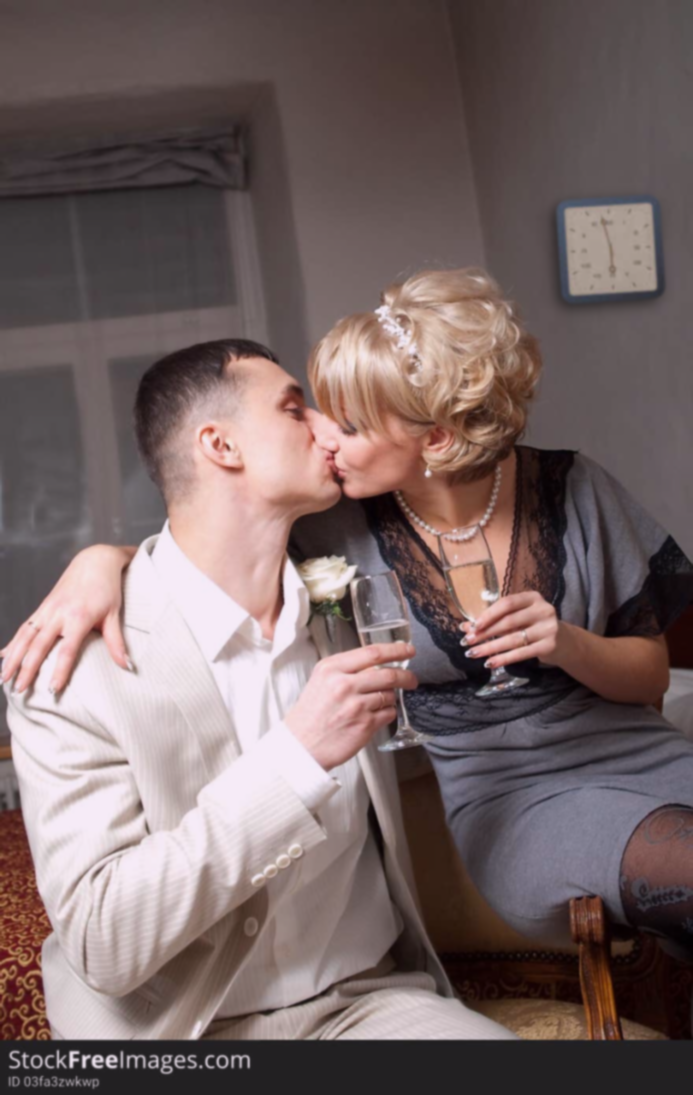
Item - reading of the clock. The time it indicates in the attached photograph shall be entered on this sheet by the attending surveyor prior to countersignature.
5:58
